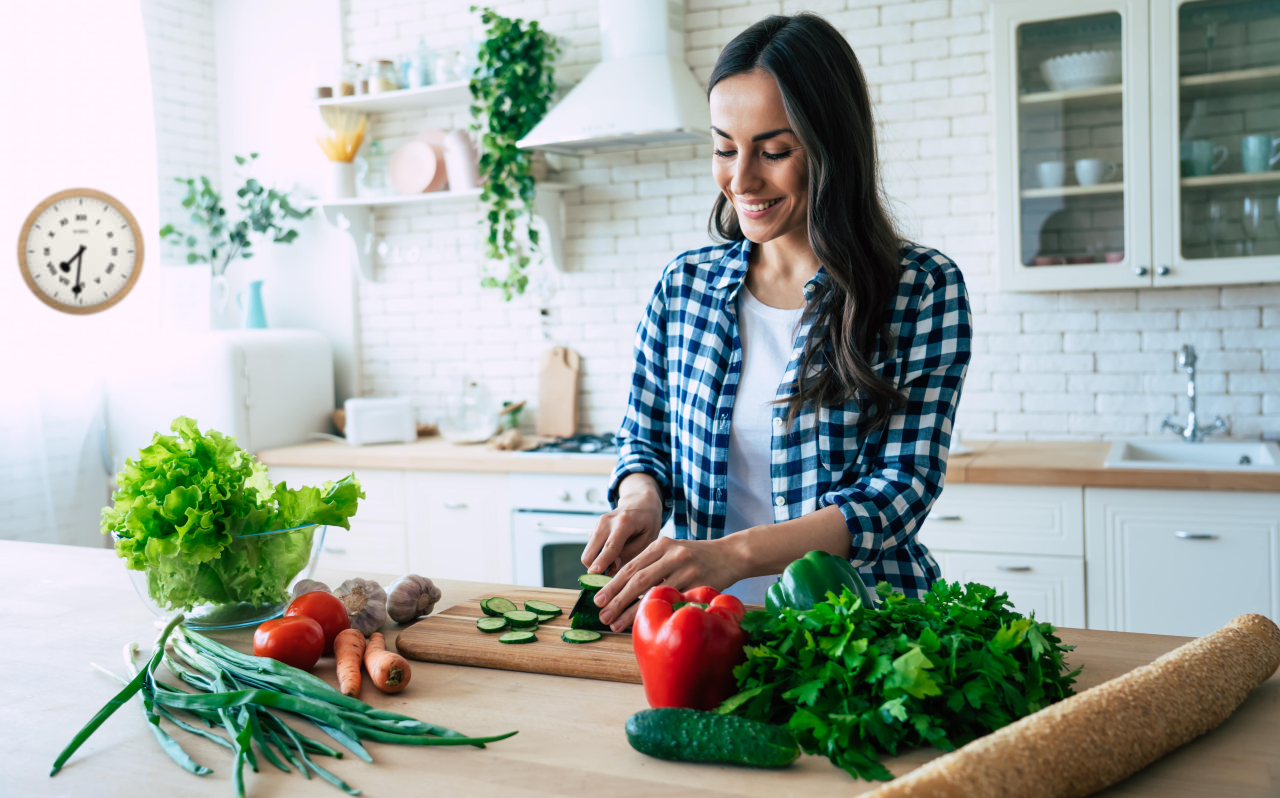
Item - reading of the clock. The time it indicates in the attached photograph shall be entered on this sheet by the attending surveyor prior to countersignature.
7:31
